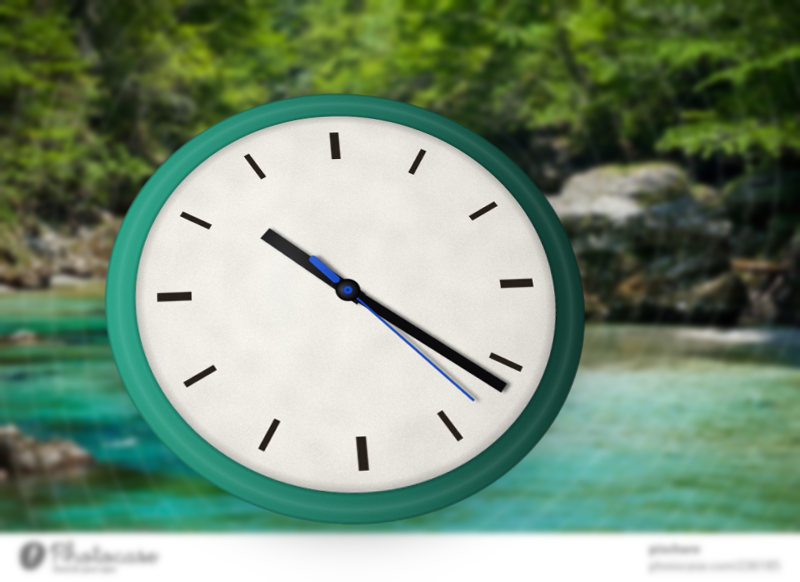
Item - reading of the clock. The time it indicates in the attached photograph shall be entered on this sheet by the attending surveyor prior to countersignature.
10:21:23
